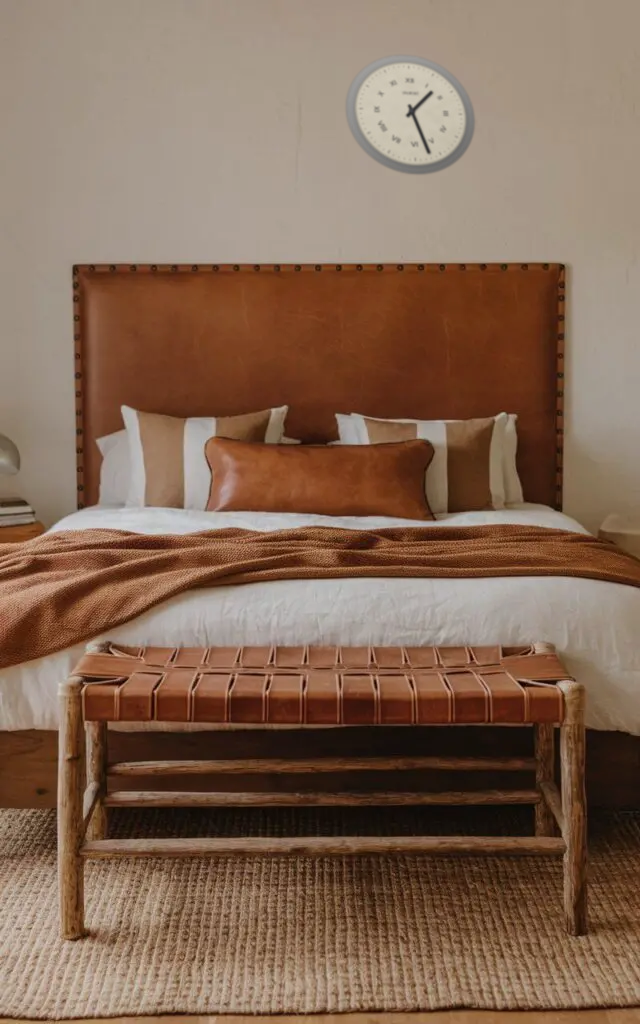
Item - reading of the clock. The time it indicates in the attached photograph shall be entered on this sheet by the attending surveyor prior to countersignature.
1:27
